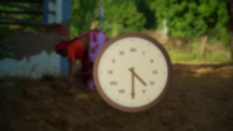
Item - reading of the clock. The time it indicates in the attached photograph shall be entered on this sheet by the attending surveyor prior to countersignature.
4:30
